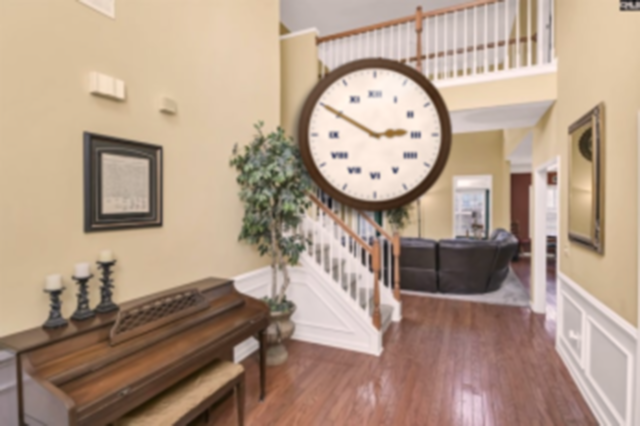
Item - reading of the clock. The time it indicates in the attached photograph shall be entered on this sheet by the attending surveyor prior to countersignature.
2:50
